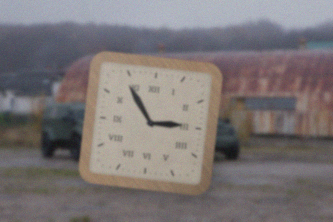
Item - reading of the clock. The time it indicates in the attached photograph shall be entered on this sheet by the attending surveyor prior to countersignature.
2:54
